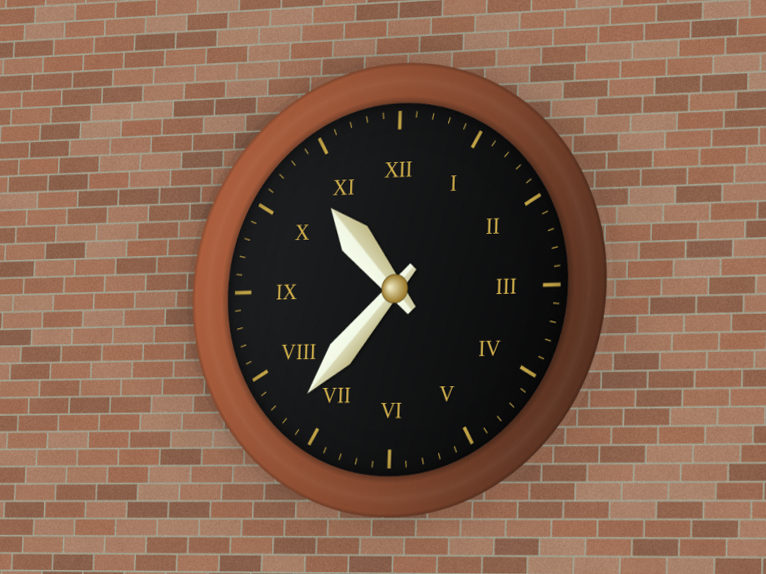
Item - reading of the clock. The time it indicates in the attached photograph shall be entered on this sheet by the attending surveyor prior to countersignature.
10:37
